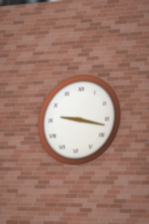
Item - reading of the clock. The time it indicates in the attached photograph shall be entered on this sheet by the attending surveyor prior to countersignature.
9:17
